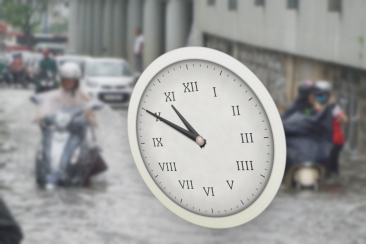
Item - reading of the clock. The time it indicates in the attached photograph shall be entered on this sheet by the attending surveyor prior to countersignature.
10:50
